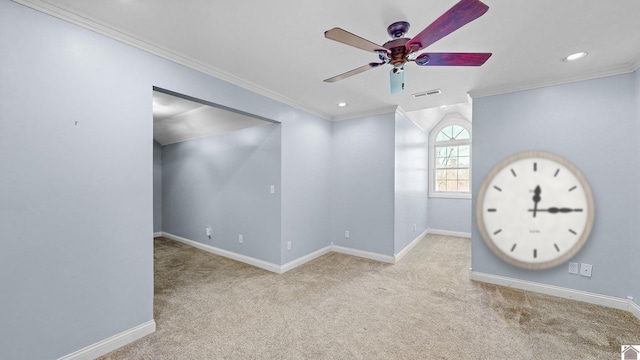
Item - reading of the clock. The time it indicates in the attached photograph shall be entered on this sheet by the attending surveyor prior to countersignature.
12:15
